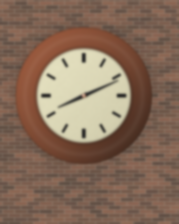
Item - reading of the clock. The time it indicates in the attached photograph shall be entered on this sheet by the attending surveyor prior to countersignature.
8:11
